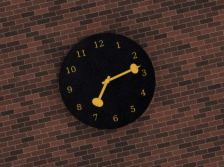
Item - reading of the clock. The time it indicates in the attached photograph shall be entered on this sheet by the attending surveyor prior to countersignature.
7:13
